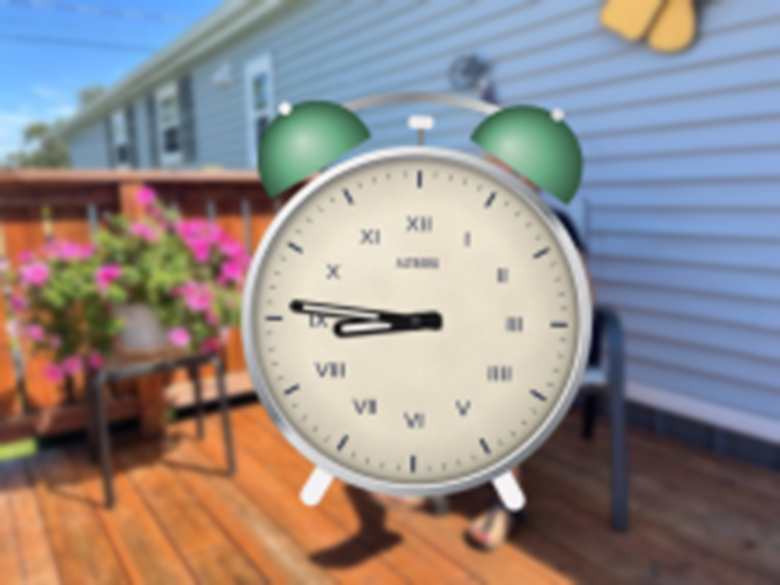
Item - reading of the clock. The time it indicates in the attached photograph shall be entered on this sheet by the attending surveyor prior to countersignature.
8:46
